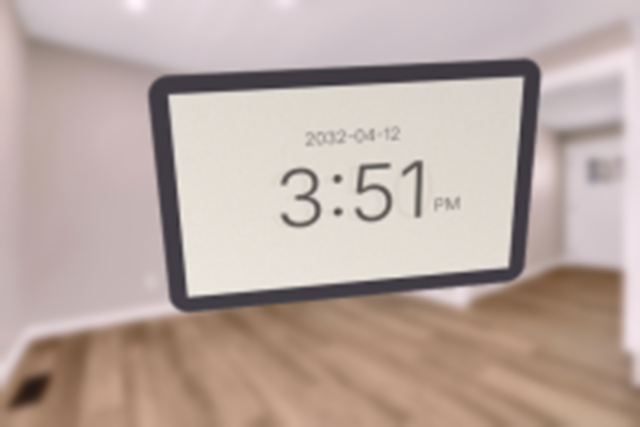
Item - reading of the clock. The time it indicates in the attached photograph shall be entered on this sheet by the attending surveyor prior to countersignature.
3:51
